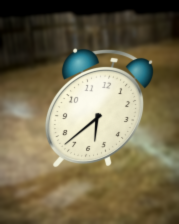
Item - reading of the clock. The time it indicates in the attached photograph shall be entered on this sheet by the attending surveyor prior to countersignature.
5:37
